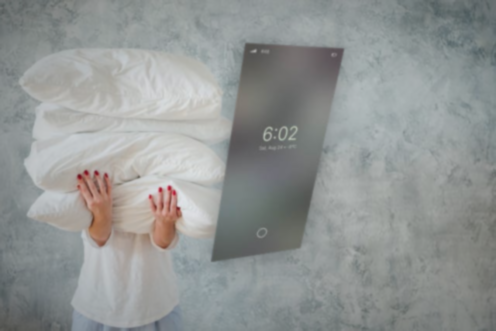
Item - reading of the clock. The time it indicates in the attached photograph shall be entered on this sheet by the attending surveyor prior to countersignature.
6:02
